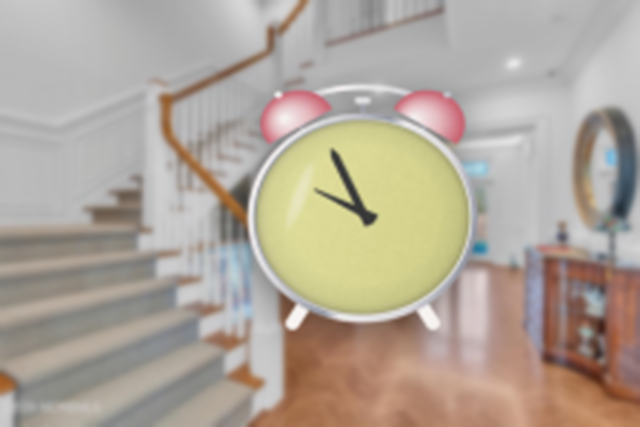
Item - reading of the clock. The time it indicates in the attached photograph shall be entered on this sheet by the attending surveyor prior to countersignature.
9:56
